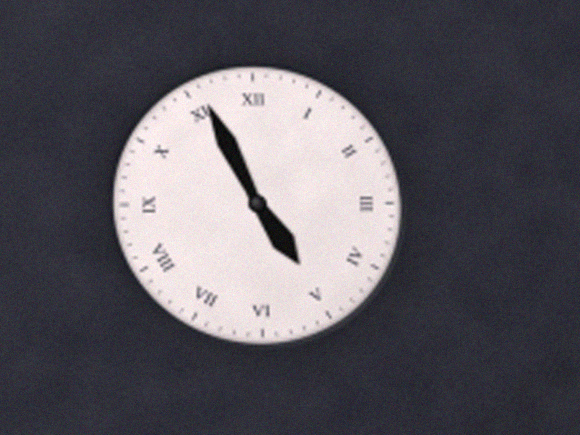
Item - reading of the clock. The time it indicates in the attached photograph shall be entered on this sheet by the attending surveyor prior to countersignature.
4:56
